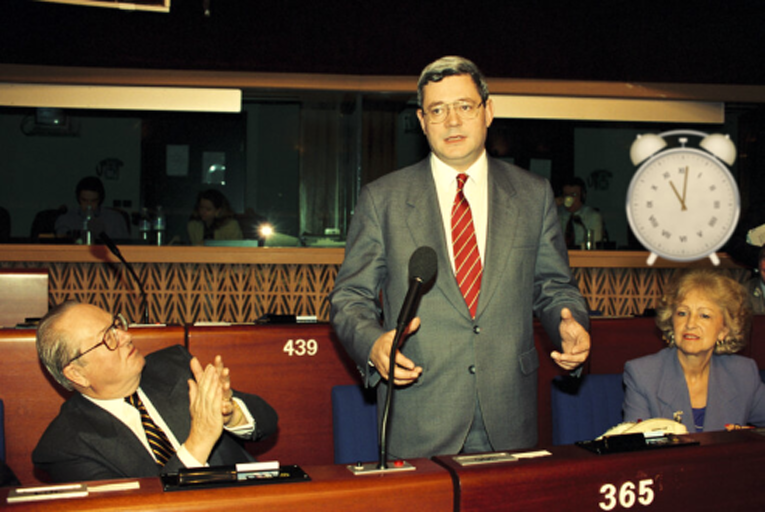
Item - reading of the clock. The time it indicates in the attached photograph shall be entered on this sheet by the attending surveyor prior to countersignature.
11:01
